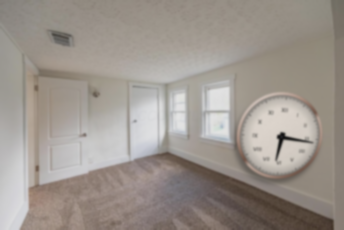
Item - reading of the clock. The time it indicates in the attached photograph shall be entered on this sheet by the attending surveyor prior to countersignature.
6:16
